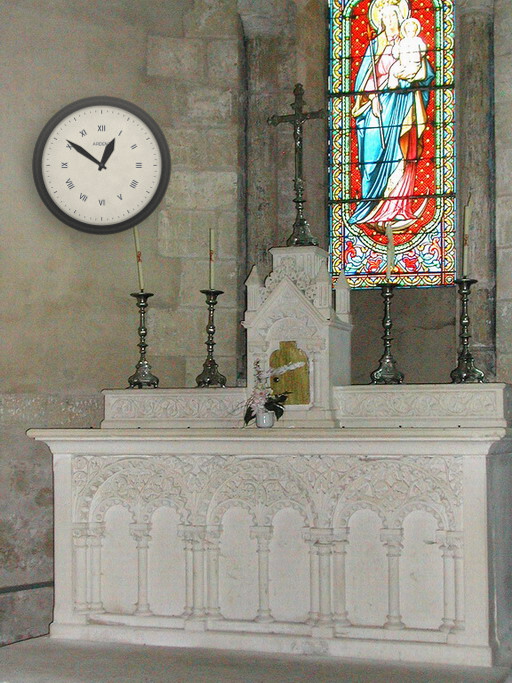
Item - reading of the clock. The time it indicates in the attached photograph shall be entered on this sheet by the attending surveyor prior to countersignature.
12:51
